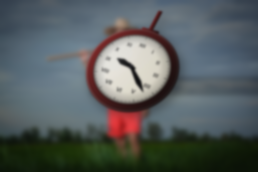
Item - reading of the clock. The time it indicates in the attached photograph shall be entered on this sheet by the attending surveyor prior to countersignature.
9:22
